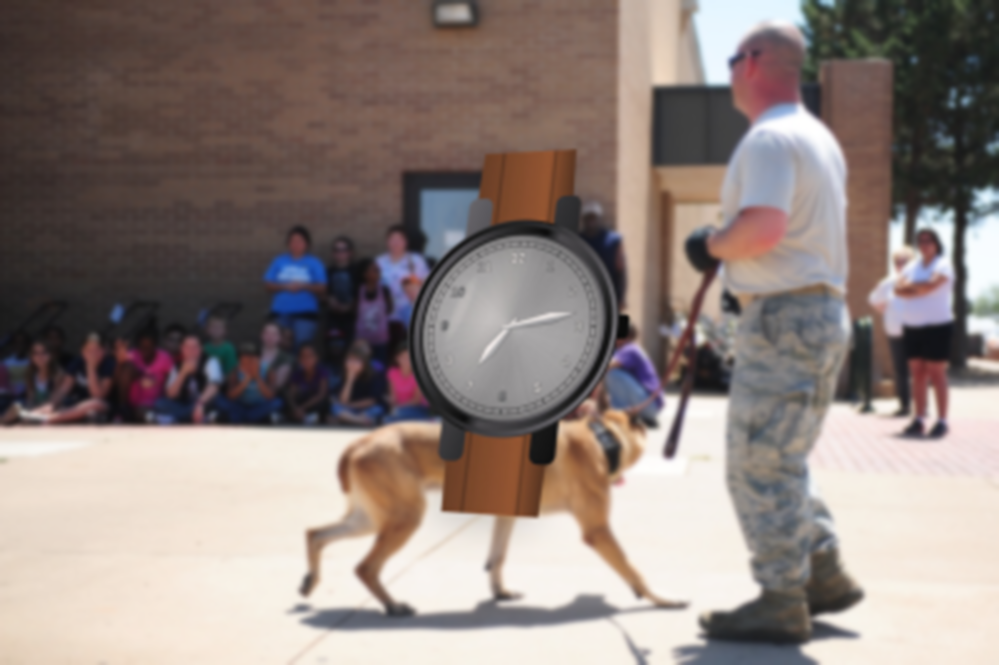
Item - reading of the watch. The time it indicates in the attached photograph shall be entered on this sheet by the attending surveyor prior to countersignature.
7:13
